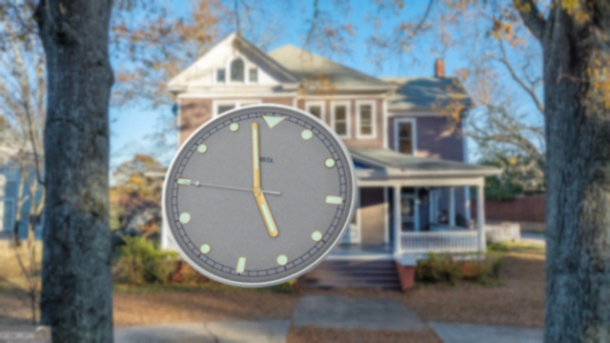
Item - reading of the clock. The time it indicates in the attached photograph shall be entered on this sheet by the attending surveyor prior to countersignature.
4:57:45
